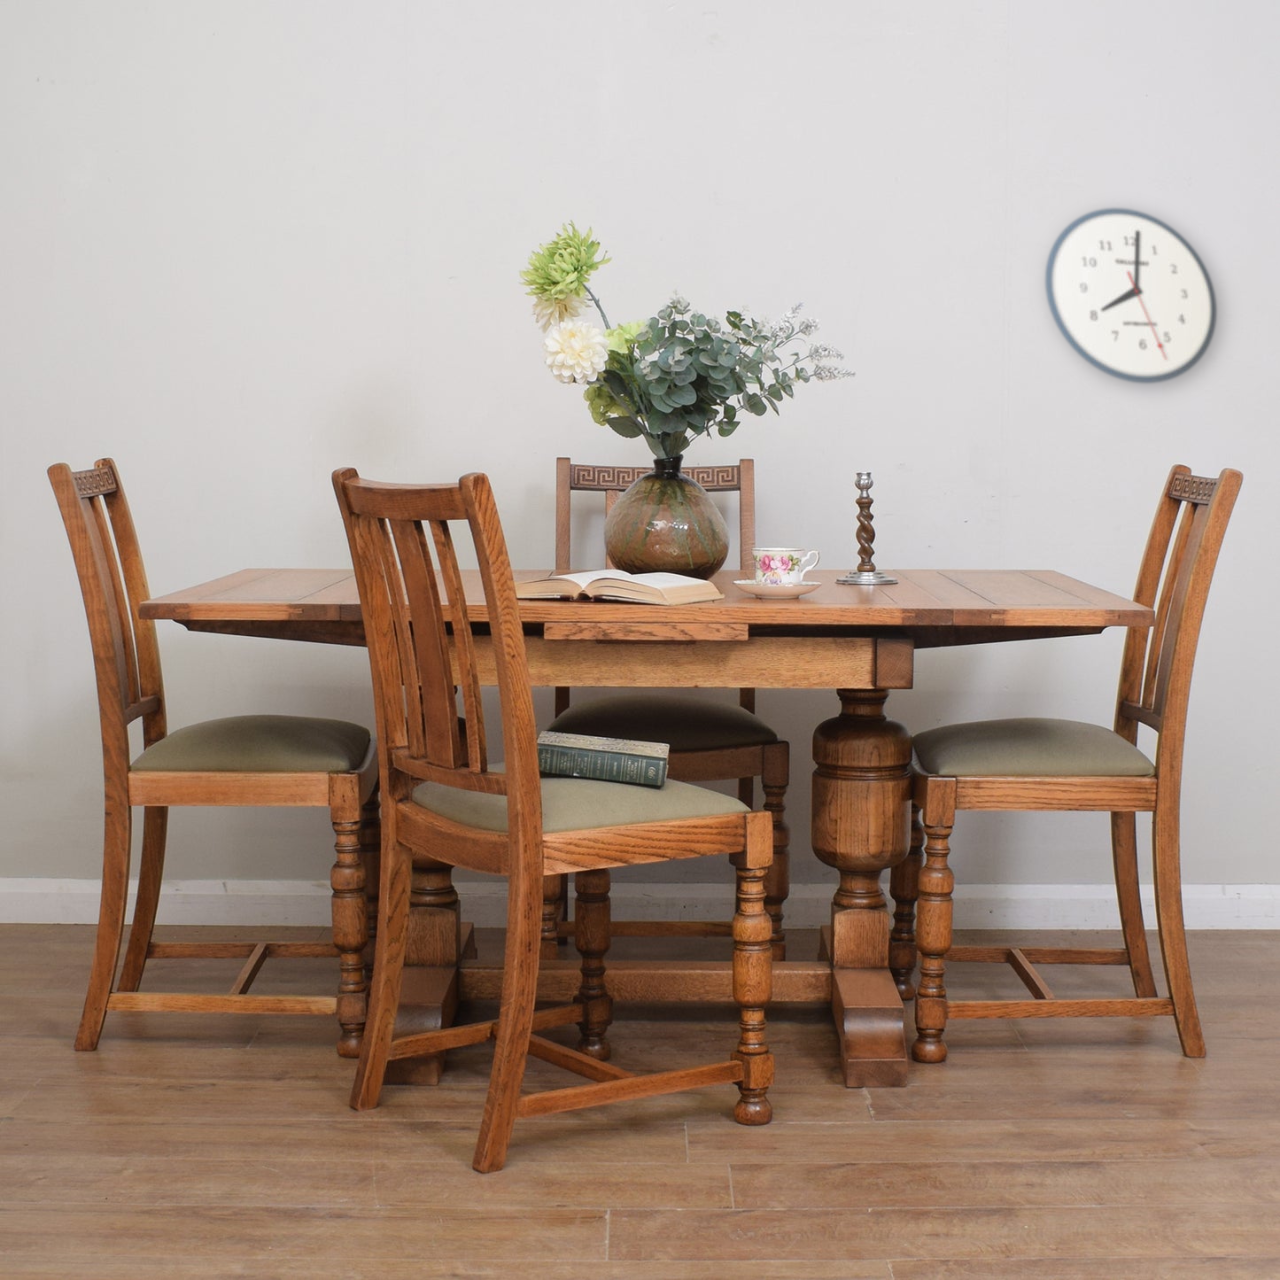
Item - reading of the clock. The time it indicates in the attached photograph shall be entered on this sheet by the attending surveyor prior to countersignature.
8:01:27
